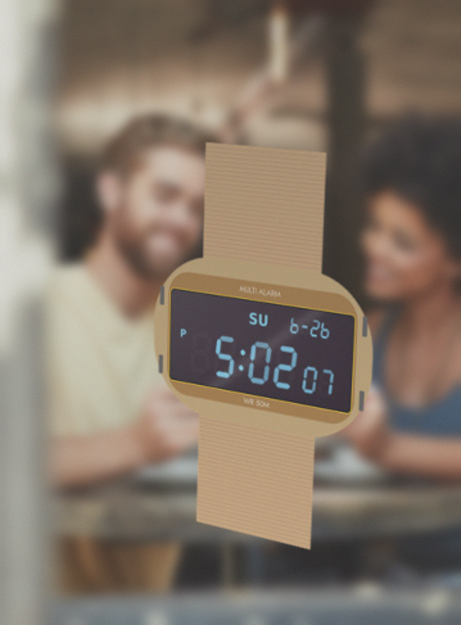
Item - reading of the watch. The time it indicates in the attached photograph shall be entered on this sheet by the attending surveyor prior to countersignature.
5:02:07
